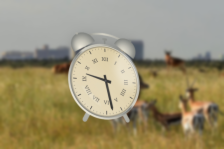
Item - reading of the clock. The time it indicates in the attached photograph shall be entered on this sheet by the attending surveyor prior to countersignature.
9:28
